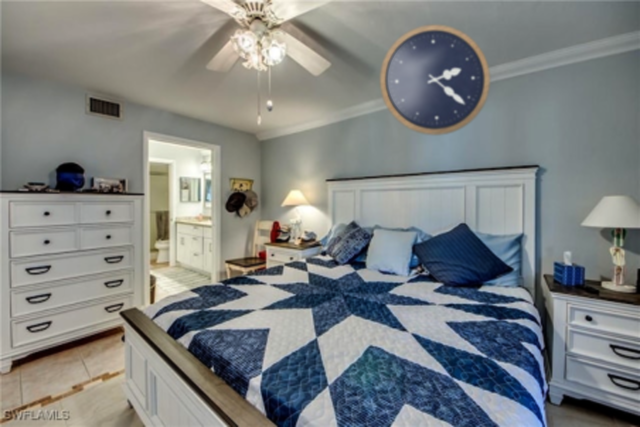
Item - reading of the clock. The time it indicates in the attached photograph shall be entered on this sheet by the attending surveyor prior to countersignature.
2:22
